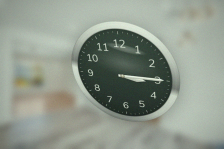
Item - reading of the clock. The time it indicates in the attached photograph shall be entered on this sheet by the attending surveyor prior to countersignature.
3:15
